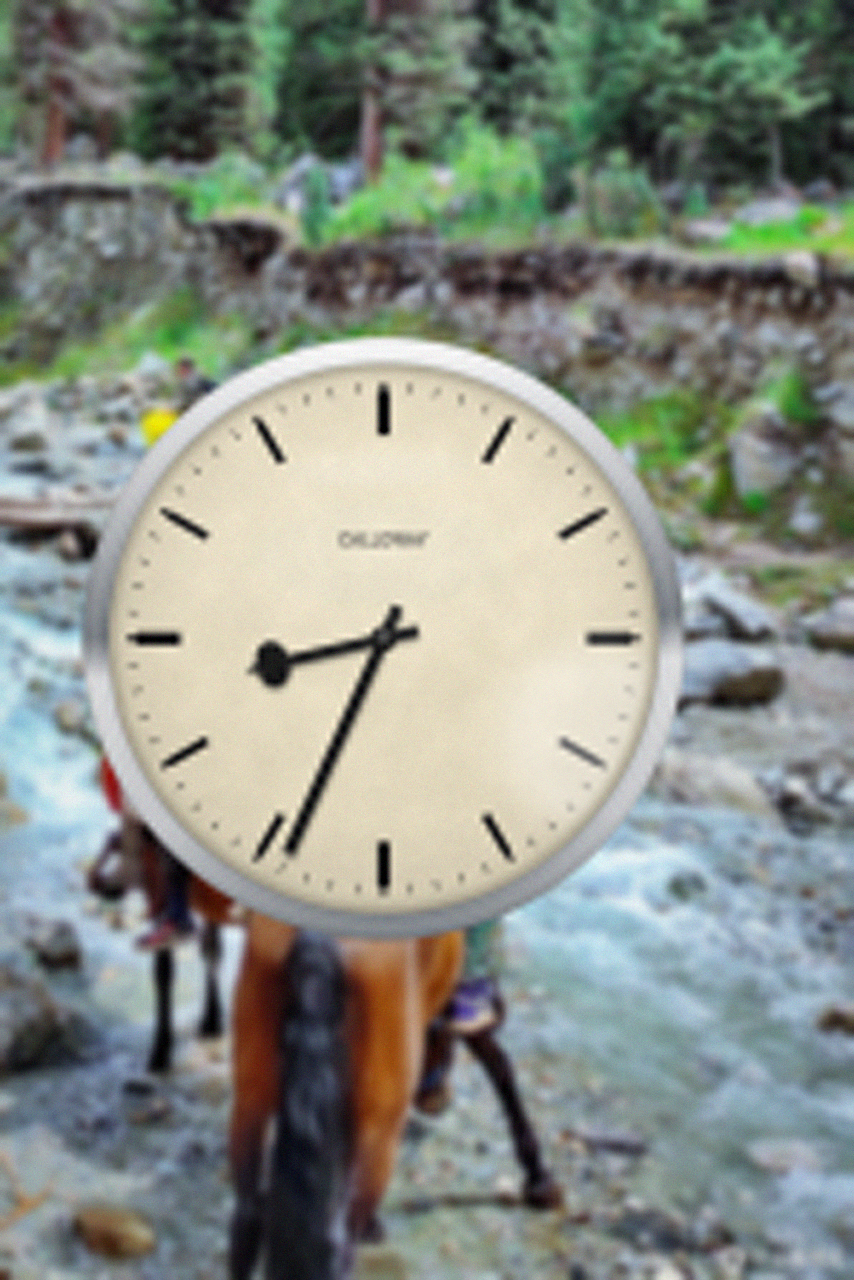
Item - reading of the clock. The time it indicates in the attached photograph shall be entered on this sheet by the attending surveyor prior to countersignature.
8:34
